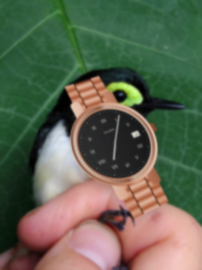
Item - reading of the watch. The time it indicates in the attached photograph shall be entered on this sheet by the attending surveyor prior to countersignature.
7:06
